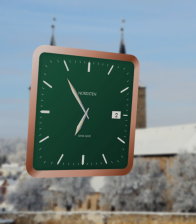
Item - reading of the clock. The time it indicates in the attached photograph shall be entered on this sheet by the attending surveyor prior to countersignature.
6:54
